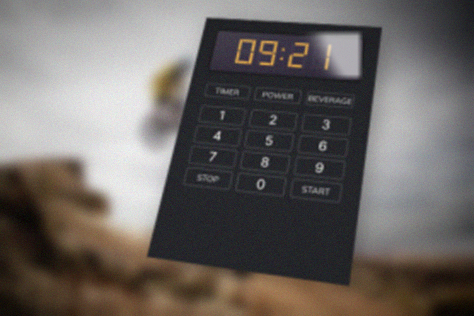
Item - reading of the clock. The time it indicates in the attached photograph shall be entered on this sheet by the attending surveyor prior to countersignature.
9:21
